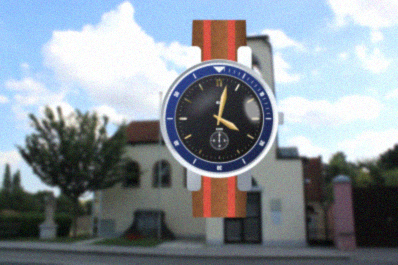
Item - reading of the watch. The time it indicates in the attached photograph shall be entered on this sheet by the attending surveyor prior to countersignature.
4:02
